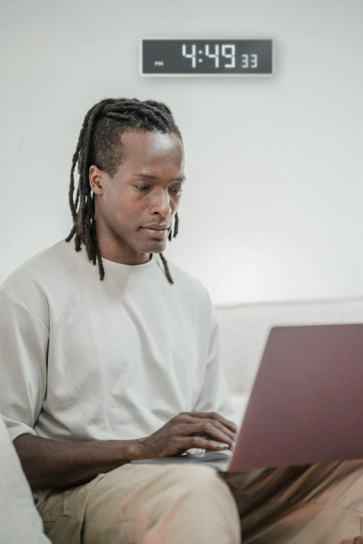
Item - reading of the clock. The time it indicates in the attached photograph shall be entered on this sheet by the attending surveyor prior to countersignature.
4:49:33
